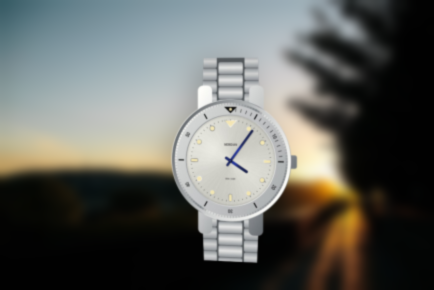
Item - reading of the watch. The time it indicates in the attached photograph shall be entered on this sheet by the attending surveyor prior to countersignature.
4:06
